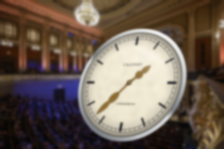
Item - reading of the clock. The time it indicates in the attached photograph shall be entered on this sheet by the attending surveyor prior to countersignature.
1:37
